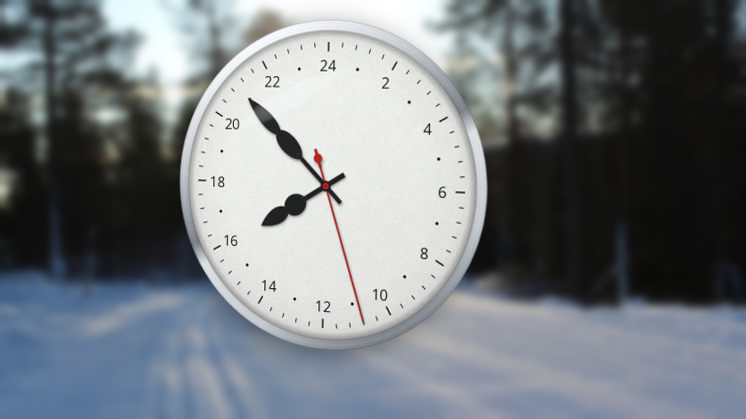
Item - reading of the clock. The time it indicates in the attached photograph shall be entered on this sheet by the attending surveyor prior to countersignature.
15:52:27
